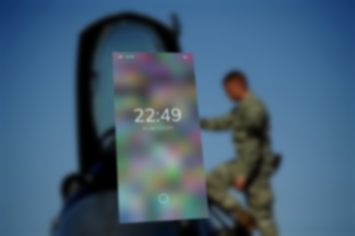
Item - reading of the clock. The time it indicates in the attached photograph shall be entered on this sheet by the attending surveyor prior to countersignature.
22:49
